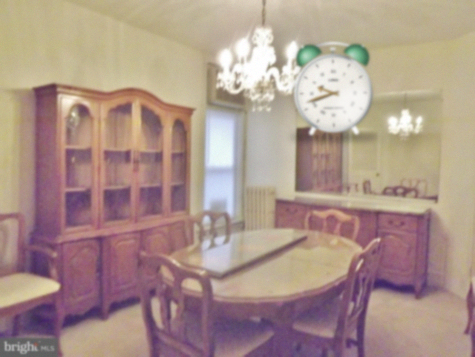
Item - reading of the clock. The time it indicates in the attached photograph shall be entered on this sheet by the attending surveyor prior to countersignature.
9:42
